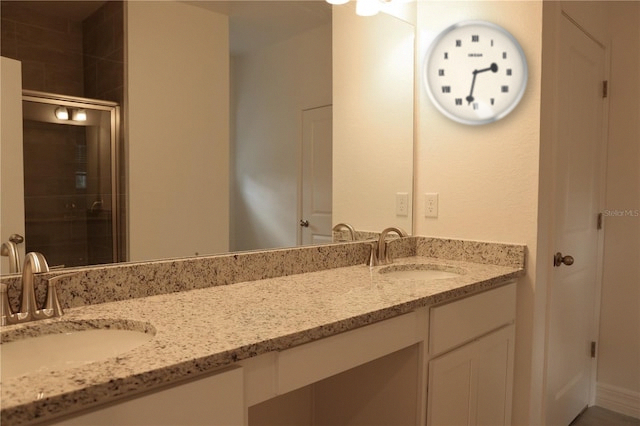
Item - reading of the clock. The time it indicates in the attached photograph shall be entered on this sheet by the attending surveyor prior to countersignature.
2:32
